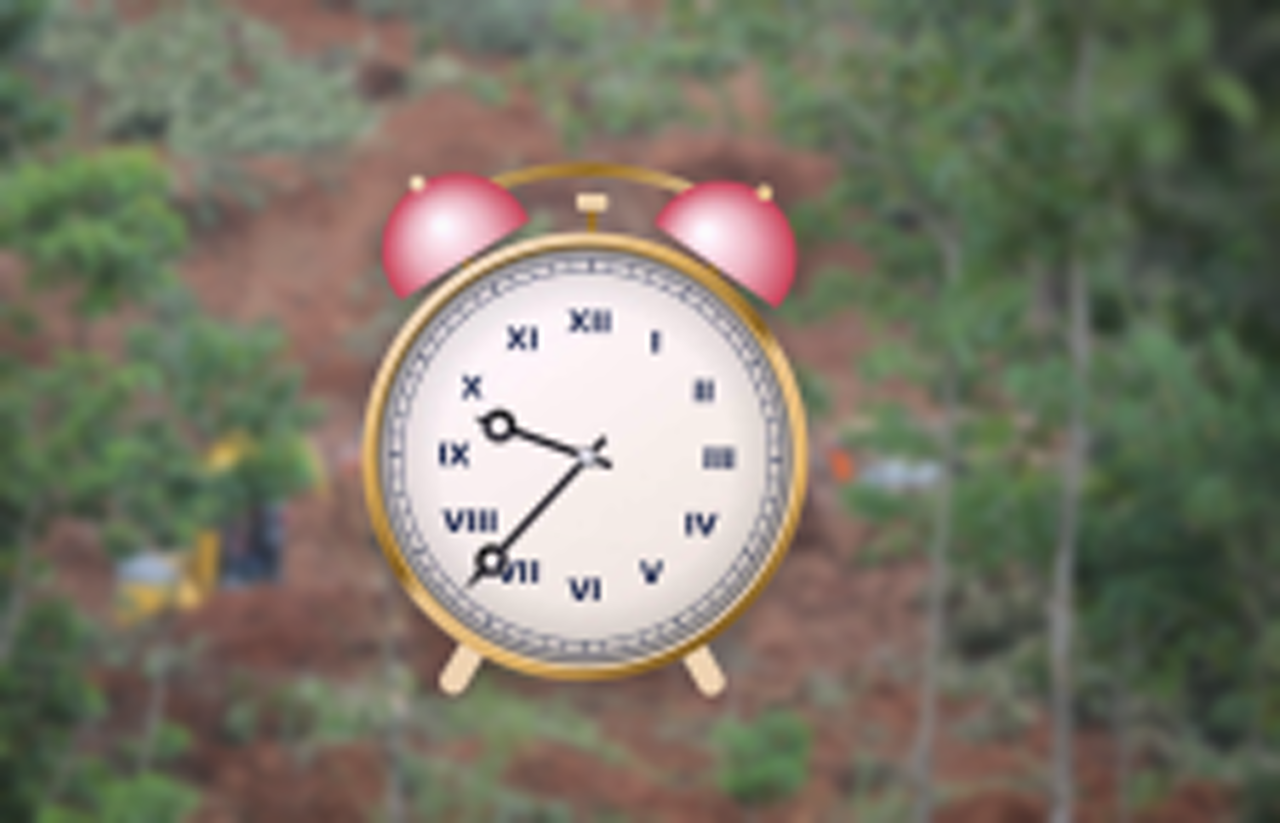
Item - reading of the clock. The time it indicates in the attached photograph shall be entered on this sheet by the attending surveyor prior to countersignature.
9:37
